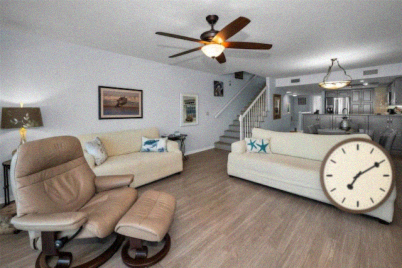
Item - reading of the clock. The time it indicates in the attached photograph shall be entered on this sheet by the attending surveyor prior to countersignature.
7:10
